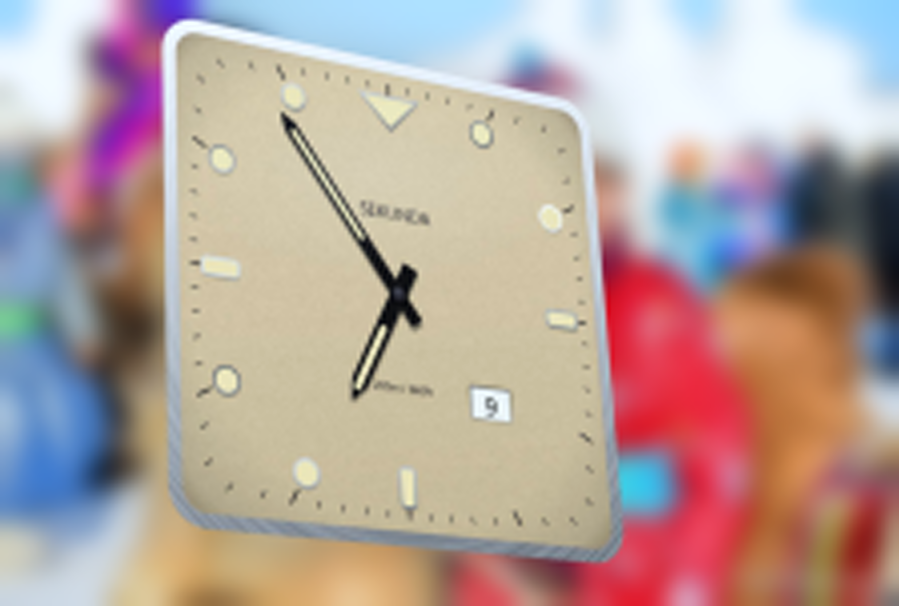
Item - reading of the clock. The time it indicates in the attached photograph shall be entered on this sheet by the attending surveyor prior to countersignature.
6:54
